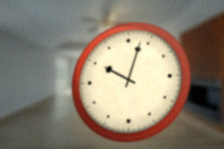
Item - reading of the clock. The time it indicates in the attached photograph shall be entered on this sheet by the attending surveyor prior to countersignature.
10:03
